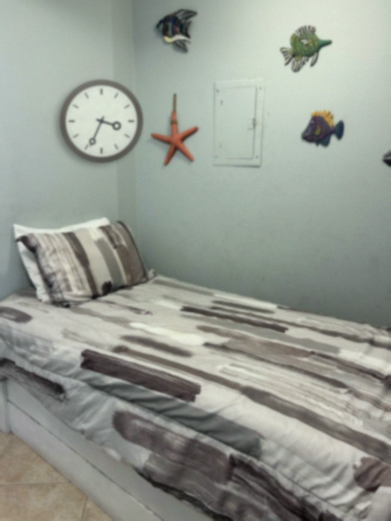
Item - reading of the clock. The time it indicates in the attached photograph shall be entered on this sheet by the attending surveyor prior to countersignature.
3:34
